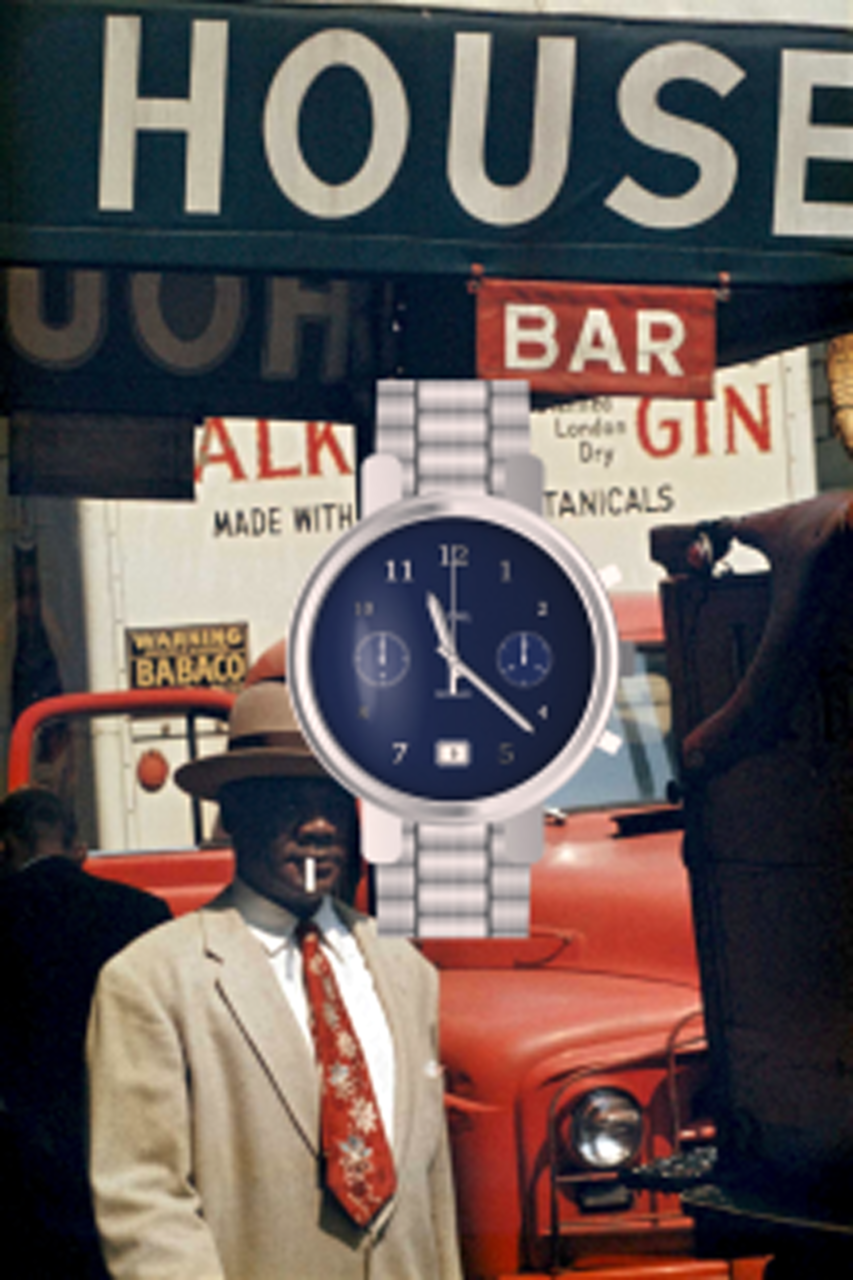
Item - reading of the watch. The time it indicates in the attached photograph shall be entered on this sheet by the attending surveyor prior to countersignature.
11:22
